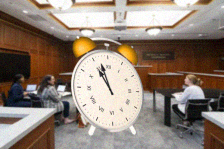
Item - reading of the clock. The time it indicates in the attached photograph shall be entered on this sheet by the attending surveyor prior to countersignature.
10:57
